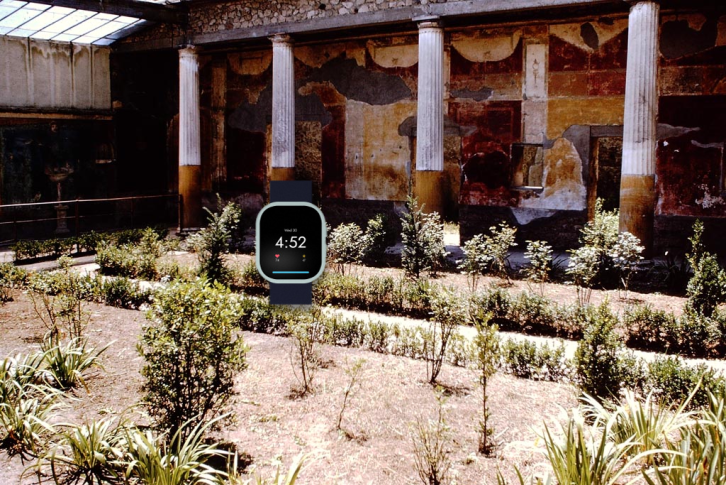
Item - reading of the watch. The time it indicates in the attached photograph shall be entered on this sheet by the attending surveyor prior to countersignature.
4:52
